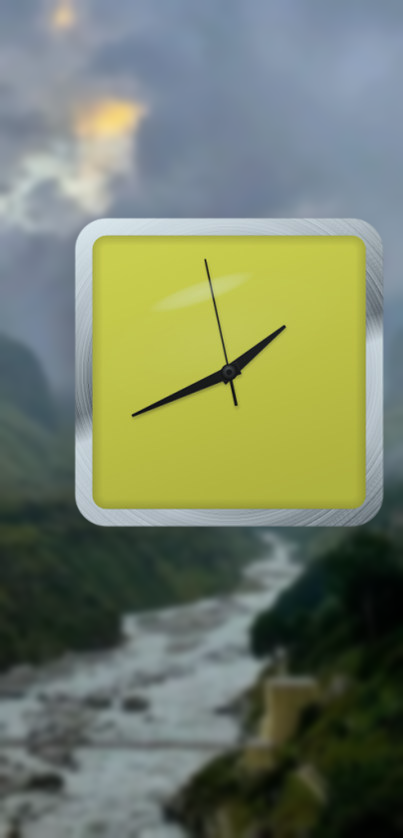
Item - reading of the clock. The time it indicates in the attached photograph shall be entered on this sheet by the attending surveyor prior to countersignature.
1:40:58
